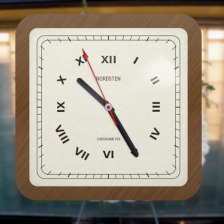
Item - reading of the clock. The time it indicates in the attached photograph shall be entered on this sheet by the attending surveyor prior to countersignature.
10:24:56
